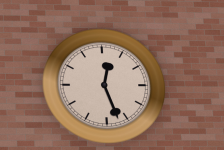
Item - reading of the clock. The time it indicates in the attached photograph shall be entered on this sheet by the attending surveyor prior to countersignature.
12:27
